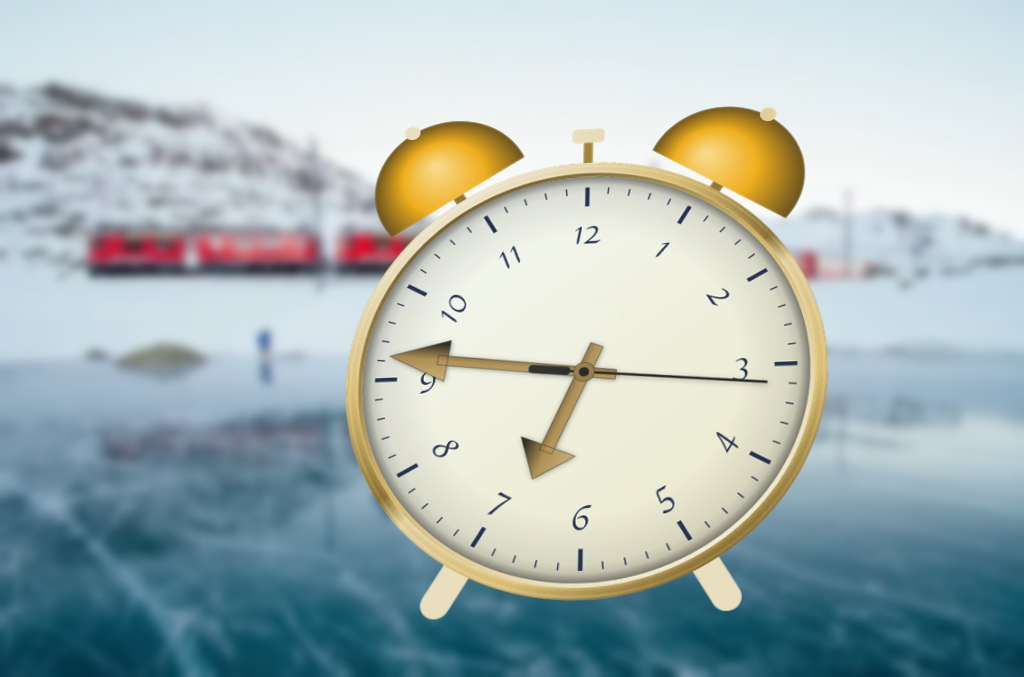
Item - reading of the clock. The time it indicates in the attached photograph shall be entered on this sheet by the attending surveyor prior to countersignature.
6:46:16
